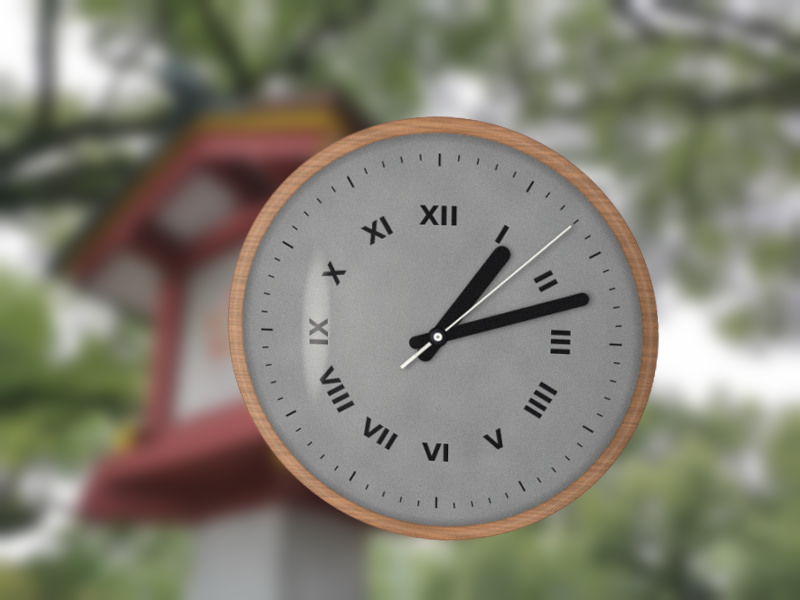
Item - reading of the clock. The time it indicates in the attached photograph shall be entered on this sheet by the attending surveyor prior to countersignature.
1:12:08
